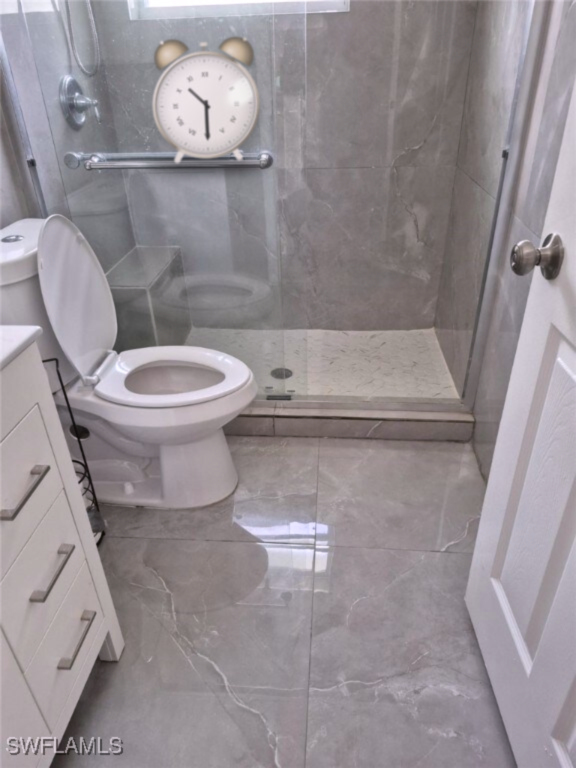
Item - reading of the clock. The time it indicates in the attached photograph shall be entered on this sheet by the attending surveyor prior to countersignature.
10:30
